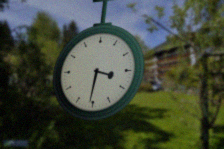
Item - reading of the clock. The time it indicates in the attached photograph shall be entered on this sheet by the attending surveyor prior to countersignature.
3:31
